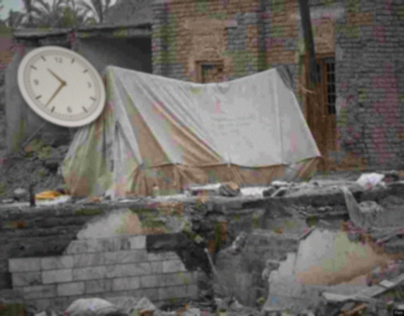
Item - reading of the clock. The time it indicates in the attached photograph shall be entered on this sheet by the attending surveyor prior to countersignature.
10:37
